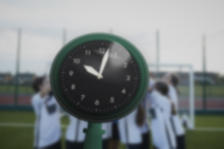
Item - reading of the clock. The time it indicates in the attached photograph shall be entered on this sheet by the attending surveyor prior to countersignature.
10:02
